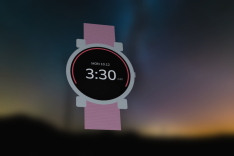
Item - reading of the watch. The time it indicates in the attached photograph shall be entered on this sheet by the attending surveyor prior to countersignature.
3:30
